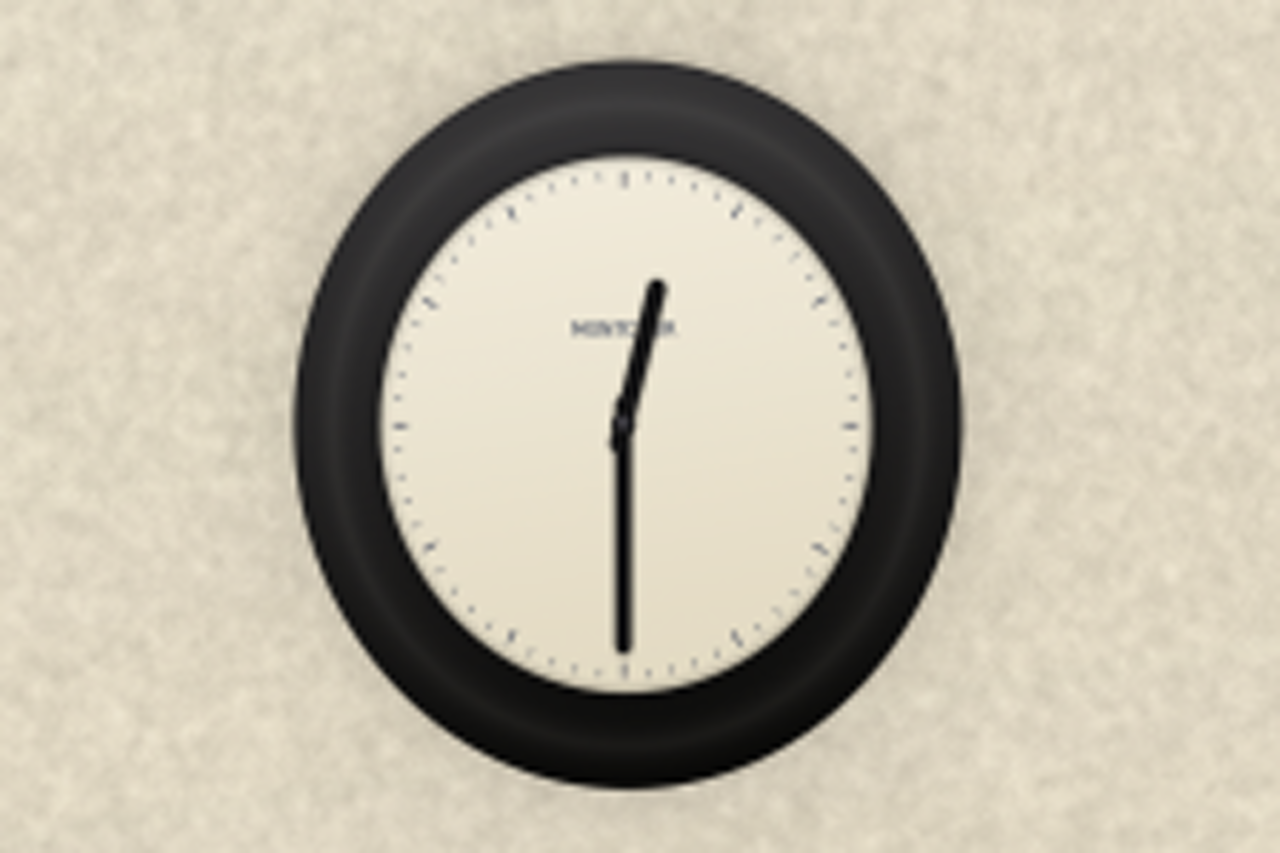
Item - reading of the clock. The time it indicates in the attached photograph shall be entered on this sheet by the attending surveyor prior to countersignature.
12:30
